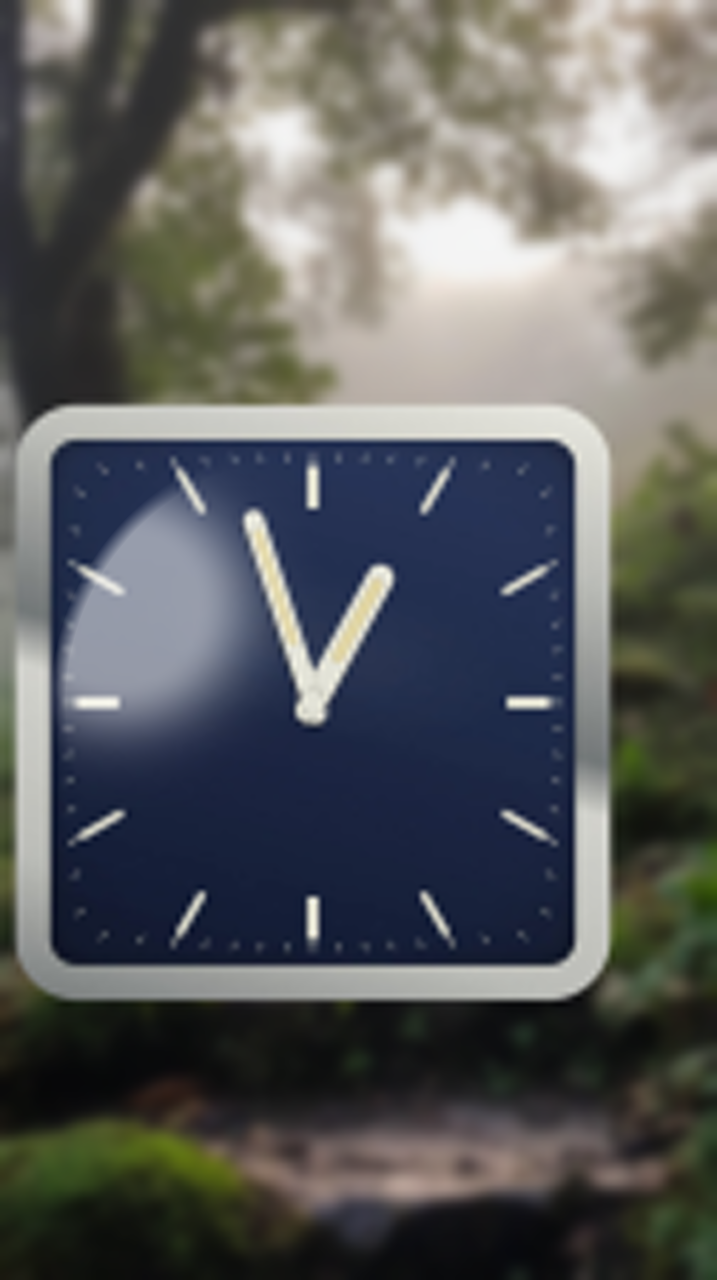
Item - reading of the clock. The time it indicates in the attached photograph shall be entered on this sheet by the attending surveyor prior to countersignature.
12:57
